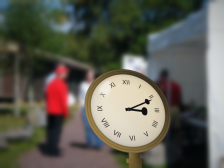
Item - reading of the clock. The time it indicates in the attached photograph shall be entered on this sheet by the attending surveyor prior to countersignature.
3:11
